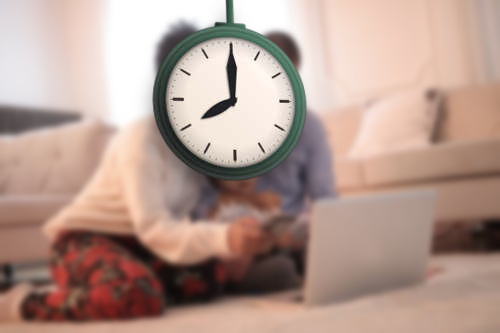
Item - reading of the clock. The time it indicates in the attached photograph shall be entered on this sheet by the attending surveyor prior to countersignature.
8:00
